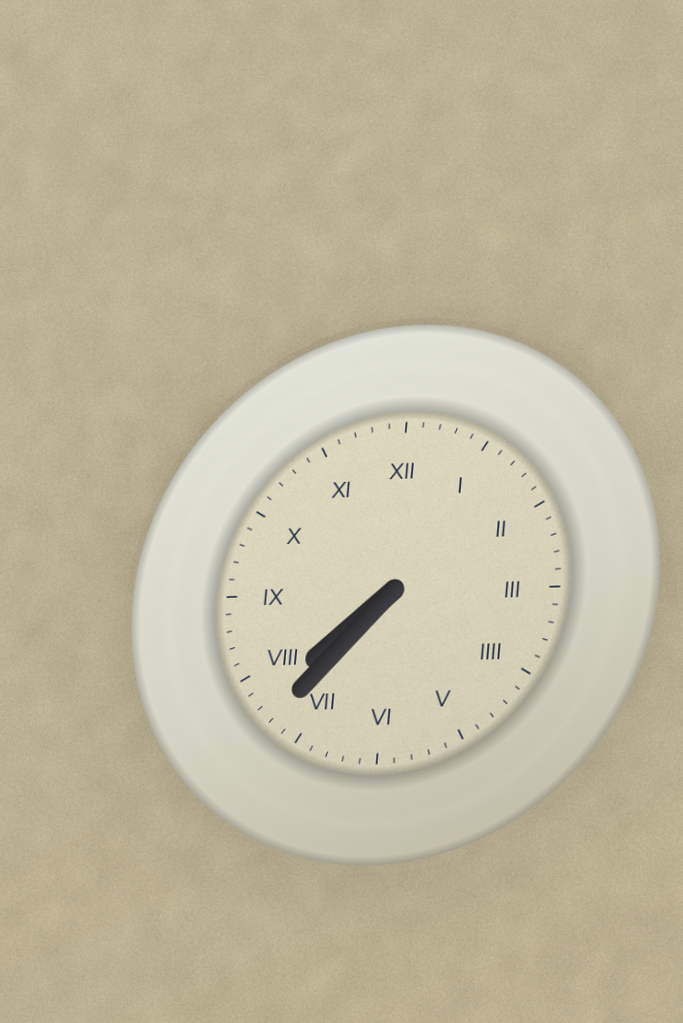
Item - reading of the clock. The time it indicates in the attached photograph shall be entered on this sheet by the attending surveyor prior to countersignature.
7:37
